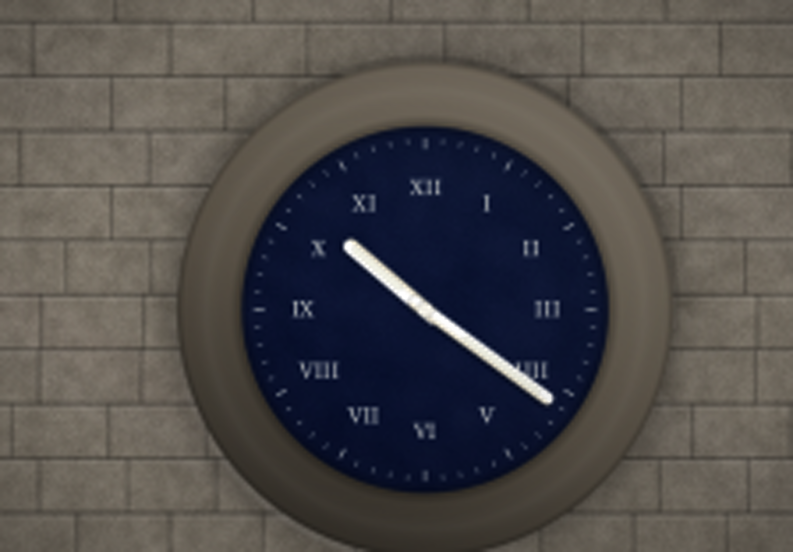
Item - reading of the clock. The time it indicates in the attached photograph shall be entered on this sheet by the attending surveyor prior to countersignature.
10:21
